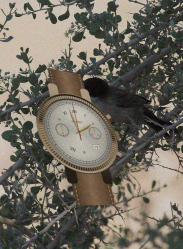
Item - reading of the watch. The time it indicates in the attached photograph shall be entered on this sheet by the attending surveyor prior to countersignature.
1:58
